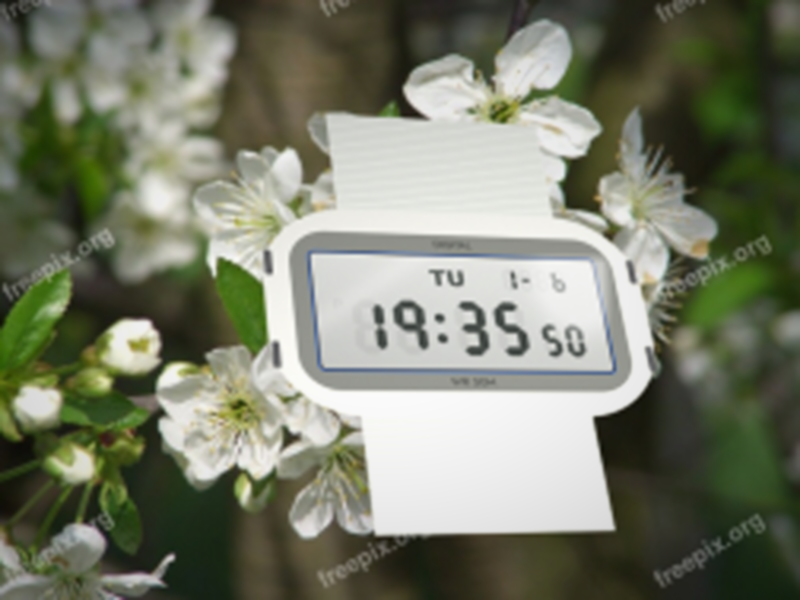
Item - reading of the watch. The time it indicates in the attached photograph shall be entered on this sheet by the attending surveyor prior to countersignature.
19:35:50
